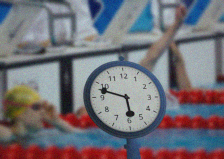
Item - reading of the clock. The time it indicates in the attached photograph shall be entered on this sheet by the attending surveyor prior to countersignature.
5:48
